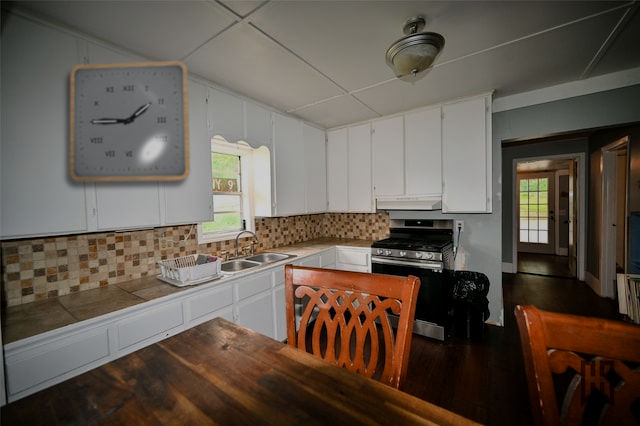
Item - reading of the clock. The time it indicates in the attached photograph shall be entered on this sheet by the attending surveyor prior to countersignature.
1:45
